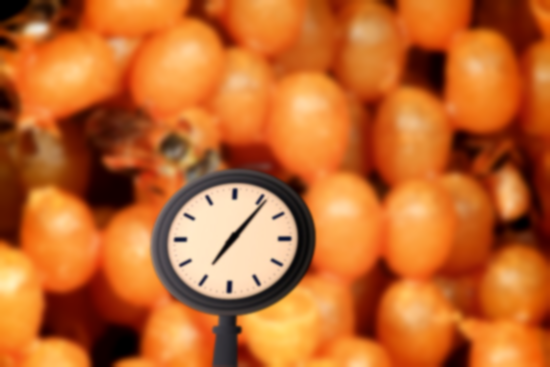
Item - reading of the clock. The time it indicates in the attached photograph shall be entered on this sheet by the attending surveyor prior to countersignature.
7:06
